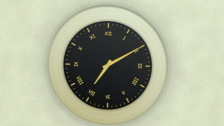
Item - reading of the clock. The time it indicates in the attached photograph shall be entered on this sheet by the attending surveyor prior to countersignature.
7:10
